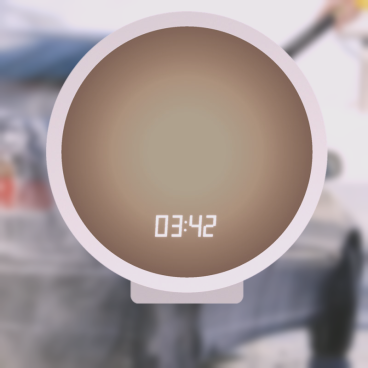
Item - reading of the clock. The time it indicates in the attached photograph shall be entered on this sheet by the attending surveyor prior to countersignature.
3:42
